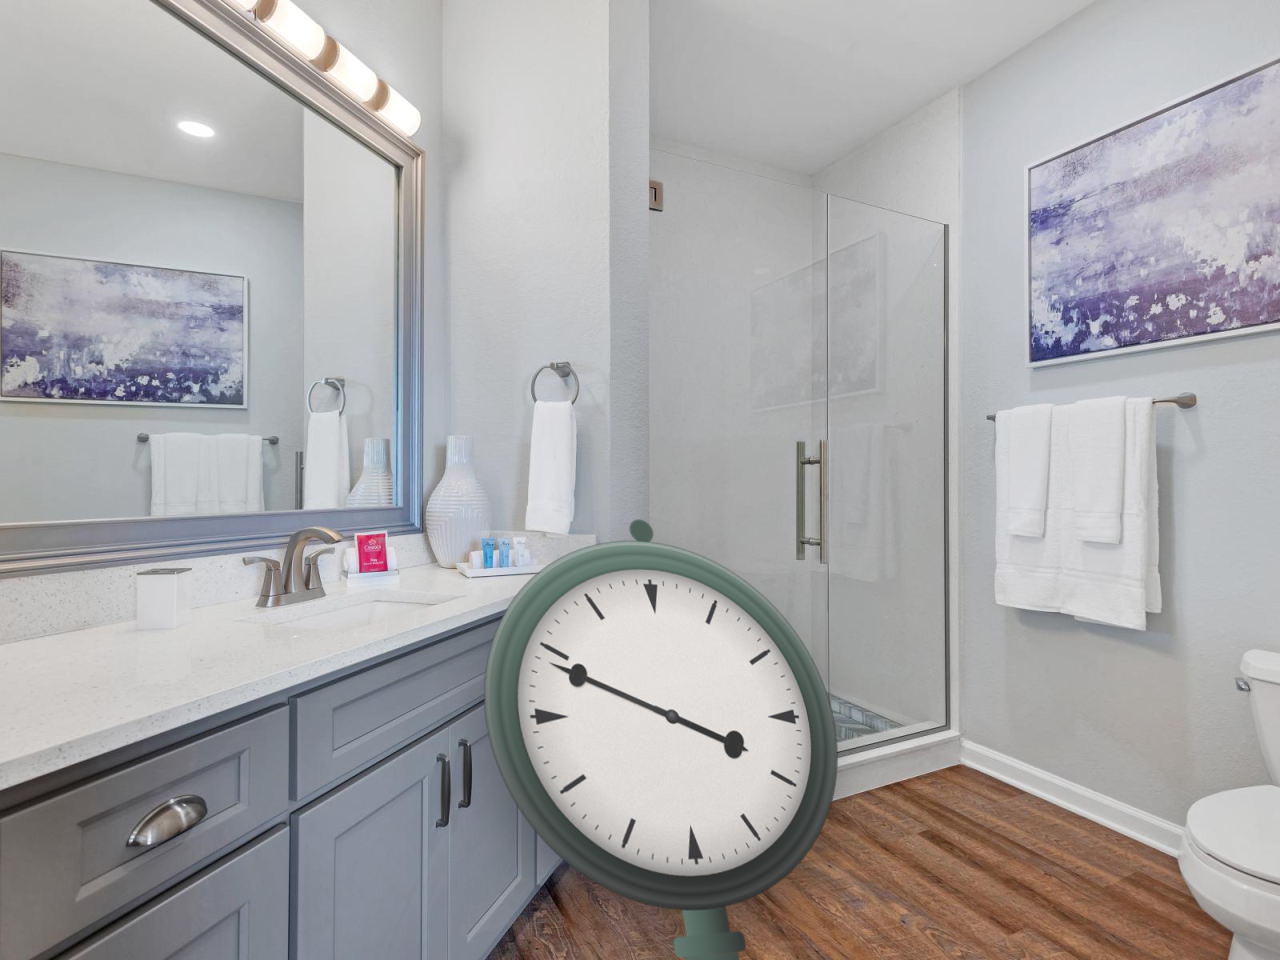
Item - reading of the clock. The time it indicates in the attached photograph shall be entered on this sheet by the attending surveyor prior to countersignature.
3:49
